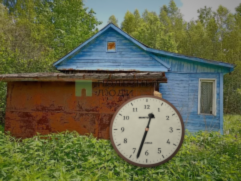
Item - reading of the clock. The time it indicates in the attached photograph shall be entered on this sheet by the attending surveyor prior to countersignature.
12:33
